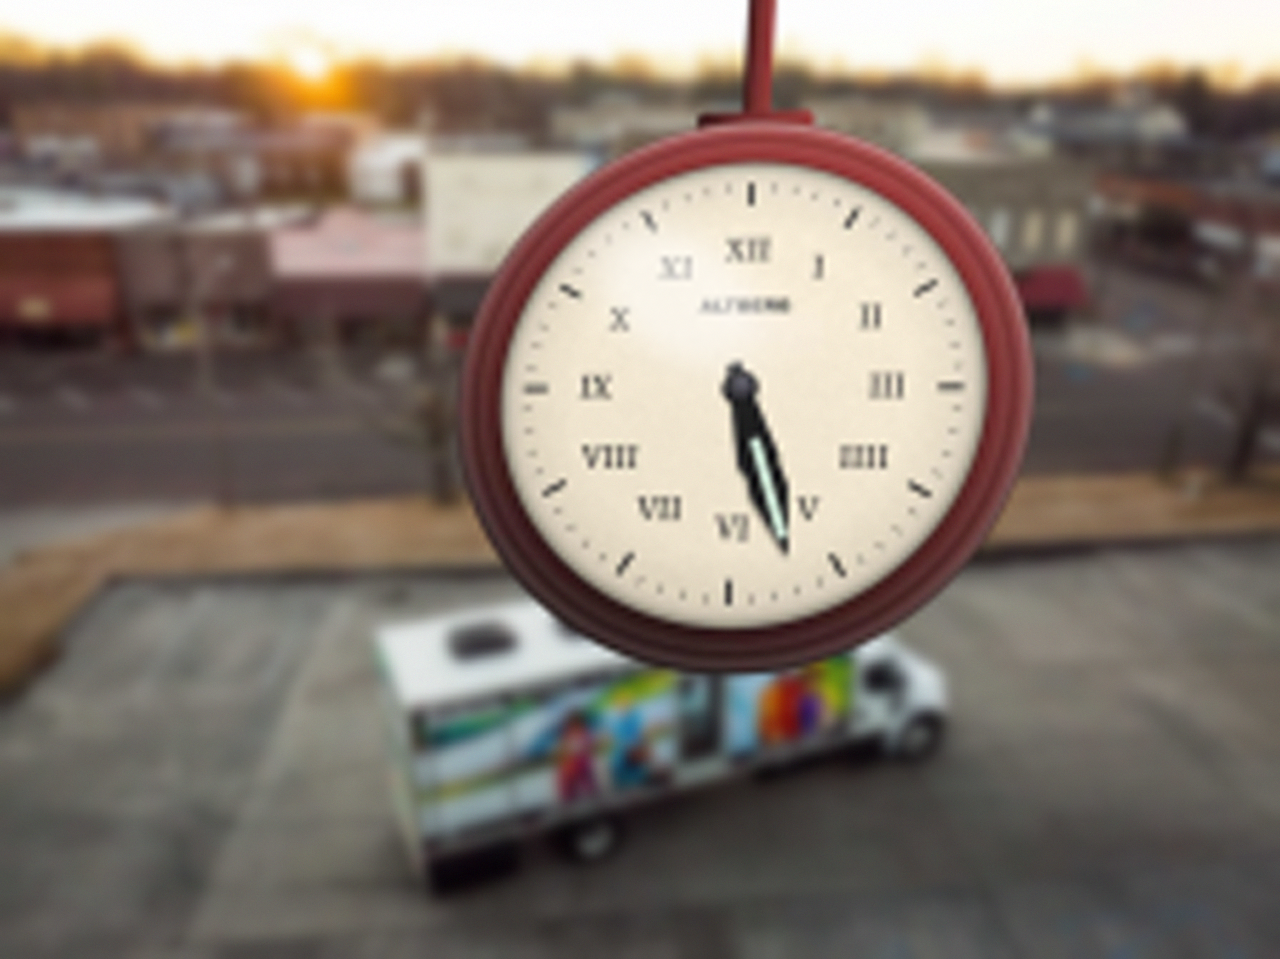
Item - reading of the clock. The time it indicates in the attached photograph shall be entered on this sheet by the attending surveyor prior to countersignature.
5:27
